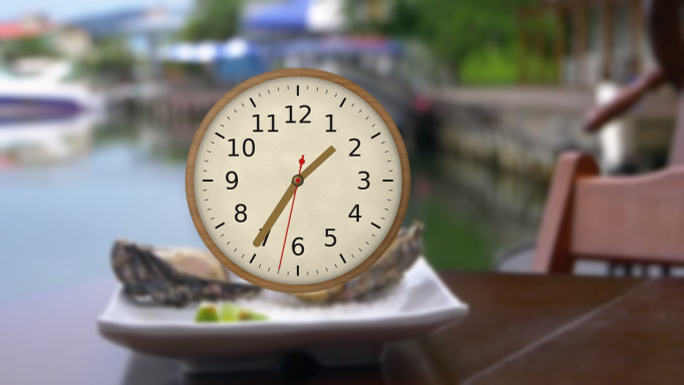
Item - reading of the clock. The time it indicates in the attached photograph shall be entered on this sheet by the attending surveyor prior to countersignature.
1:35:32
